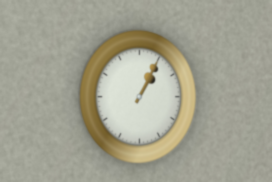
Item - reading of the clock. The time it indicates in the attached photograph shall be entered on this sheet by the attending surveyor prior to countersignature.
1:05
